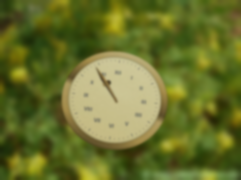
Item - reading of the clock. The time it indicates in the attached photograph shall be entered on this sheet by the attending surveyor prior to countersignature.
10:54
